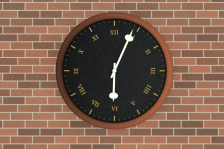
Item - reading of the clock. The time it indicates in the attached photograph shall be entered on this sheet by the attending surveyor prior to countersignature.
6:04
